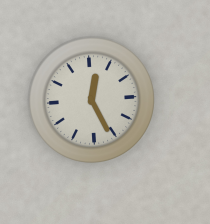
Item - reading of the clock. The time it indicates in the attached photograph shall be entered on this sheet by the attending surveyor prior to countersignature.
12:26
